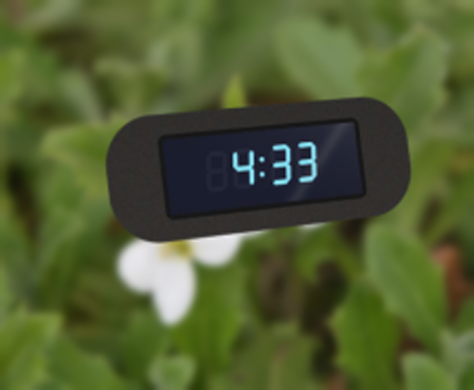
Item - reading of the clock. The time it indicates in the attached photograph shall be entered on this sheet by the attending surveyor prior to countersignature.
4:33
